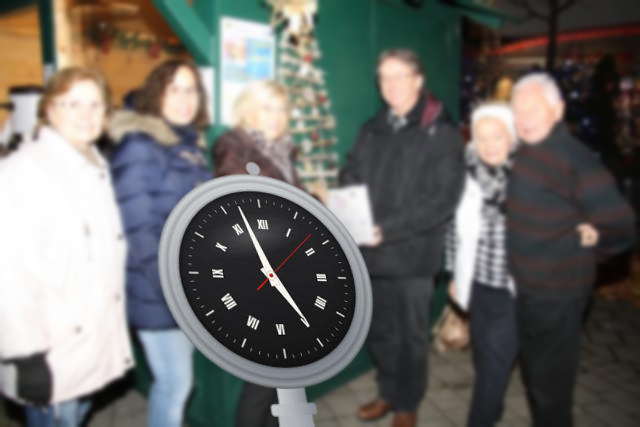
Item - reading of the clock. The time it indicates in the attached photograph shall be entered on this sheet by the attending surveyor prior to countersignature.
4:57:08
